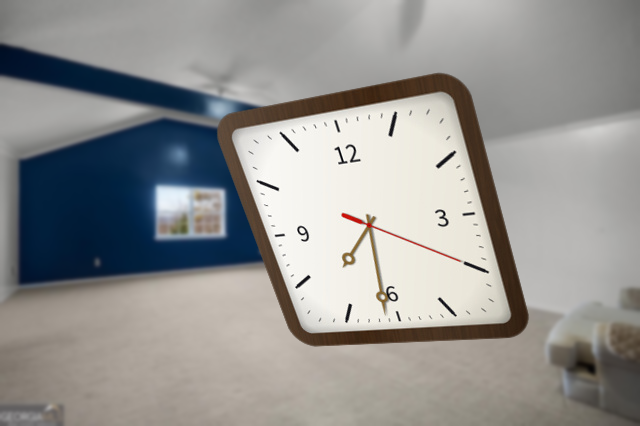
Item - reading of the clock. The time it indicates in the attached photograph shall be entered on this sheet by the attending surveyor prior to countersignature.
7:31:20
